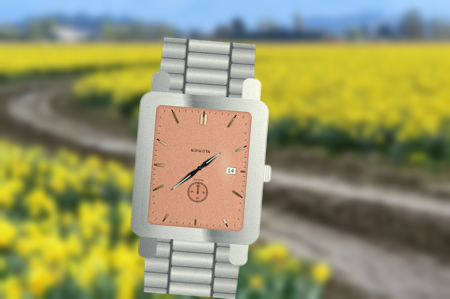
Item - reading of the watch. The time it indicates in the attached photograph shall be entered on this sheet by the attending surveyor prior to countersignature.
1:38
